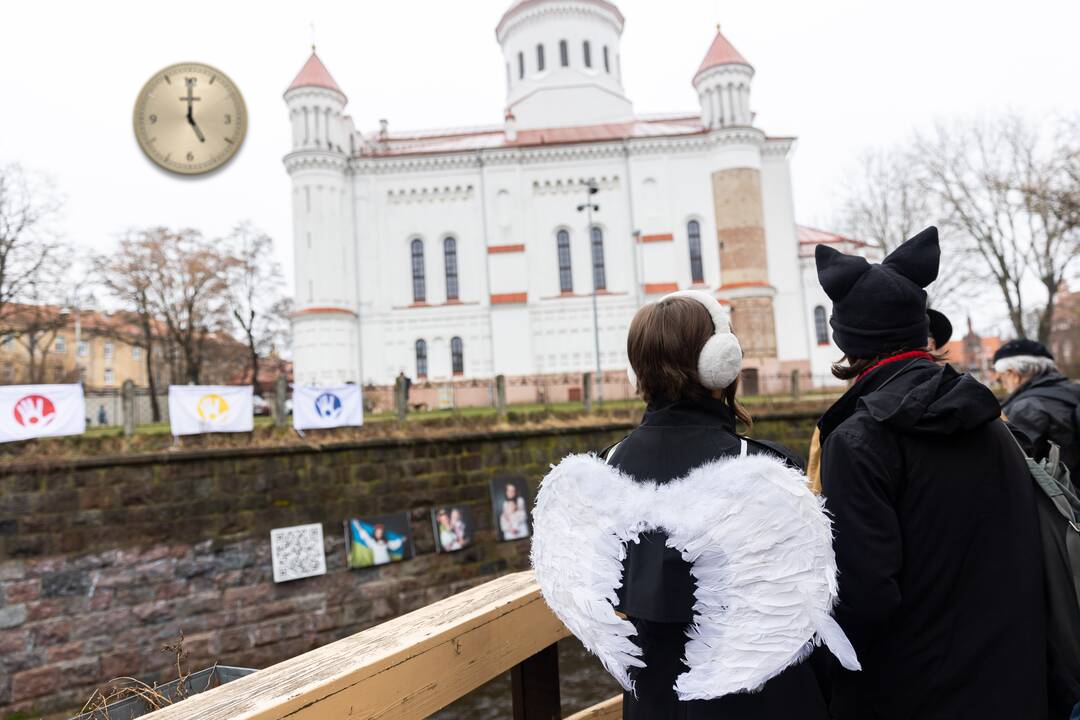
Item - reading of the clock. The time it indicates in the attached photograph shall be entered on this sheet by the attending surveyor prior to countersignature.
5:00
